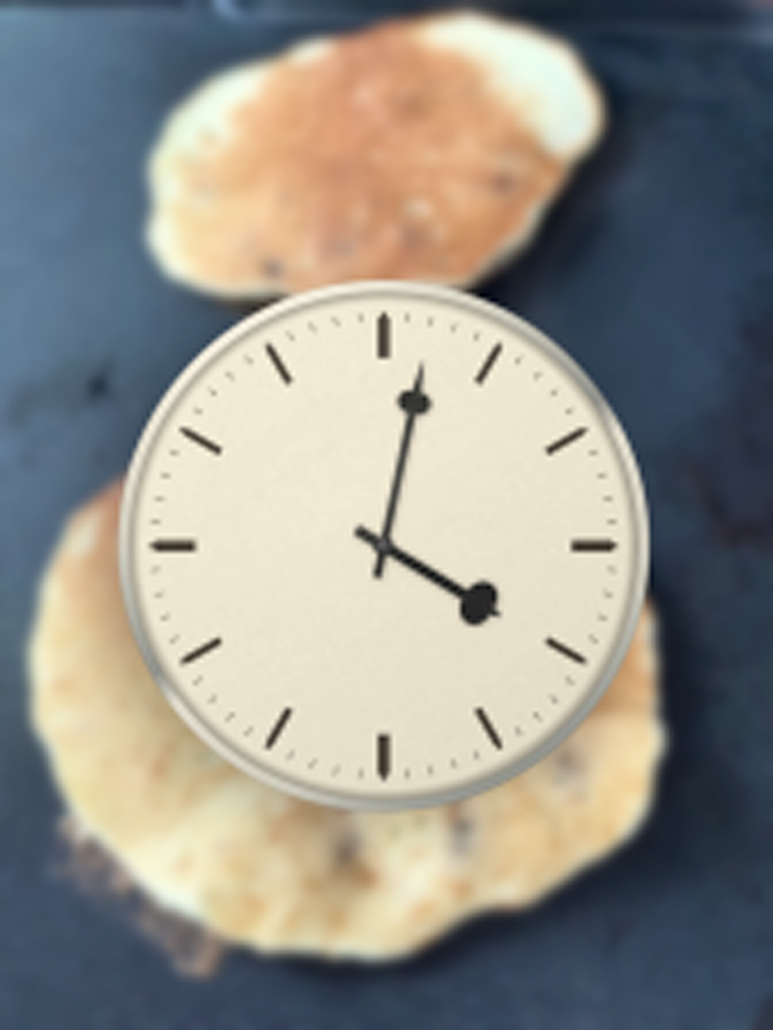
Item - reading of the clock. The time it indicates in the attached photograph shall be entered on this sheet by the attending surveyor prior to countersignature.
4:02
